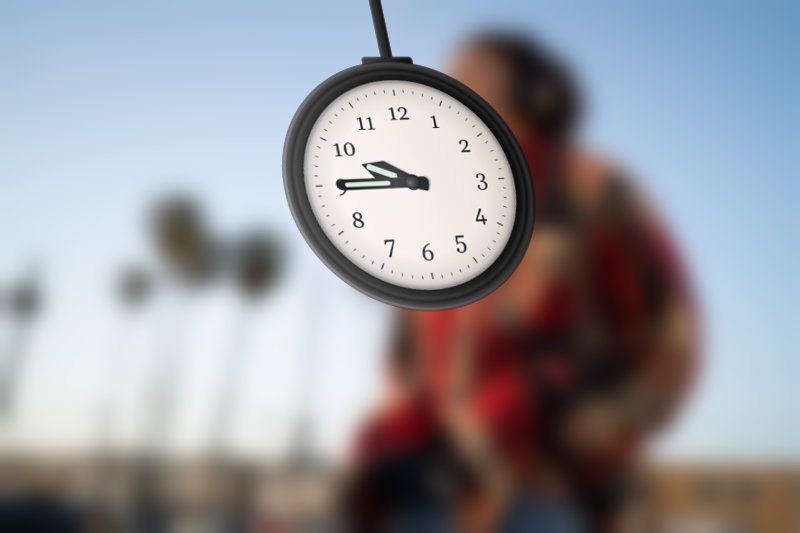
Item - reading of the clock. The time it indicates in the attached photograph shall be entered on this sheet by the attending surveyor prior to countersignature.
9:45
